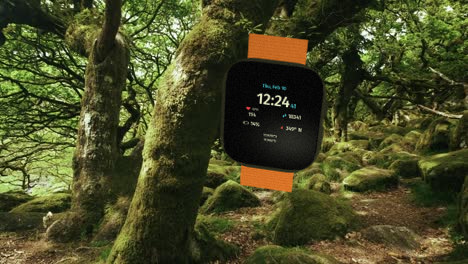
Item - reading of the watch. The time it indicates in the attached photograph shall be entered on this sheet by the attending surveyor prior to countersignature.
12:24
